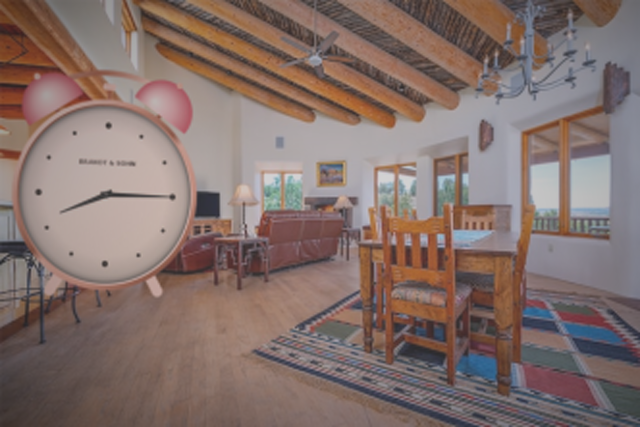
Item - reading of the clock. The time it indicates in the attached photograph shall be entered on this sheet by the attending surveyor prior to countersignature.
8:15
